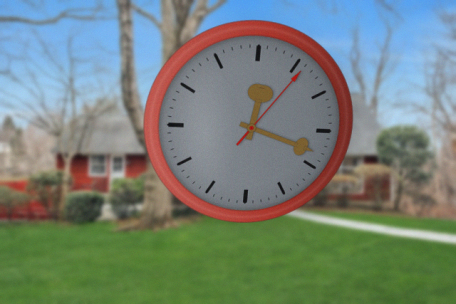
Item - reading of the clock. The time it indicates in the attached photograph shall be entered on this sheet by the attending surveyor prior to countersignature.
12:18:06
